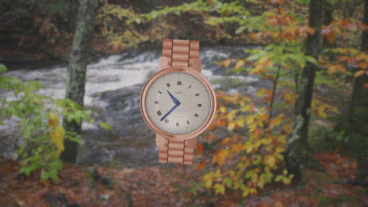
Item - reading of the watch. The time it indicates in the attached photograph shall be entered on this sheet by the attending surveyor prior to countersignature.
10:37
